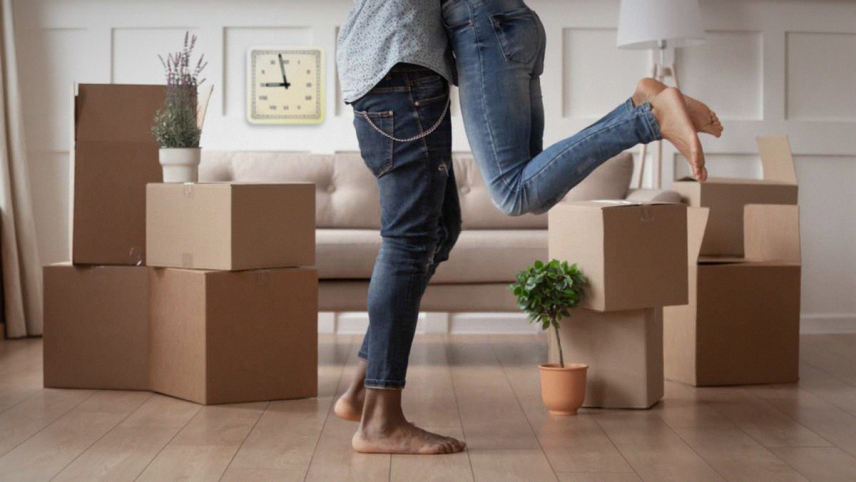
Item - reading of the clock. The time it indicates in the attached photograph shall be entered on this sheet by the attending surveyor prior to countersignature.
8:58
